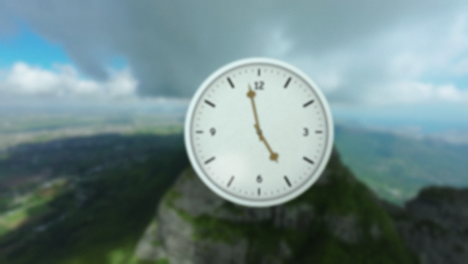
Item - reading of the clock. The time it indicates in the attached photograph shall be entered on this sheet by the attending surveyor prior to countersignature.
4:58
